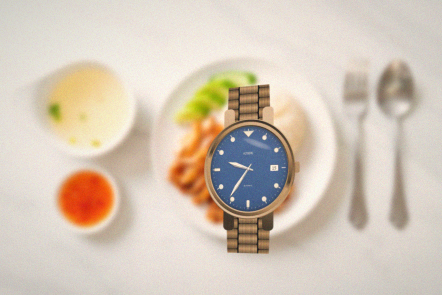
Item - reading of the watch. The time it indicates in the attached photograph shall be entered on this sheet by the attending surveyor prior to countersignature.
9:36
